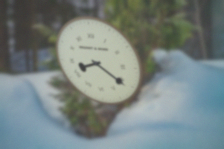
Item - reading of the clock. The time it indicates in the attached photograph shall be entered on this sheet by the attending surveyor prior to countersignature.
8:21
